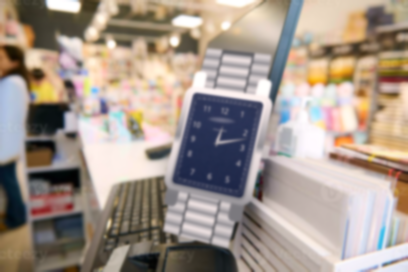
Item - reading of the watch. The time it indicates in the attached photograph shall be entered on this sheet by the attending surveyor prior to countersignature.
12:12
